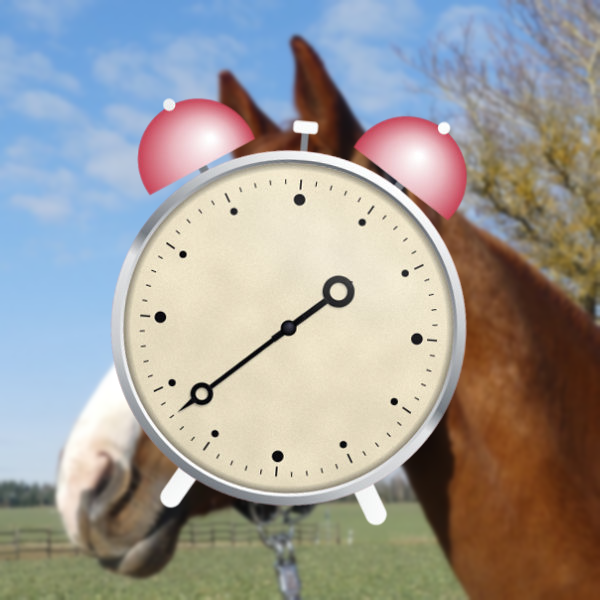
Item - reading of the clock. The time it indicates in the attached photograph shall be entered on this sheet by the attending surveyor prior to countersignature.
1:38
